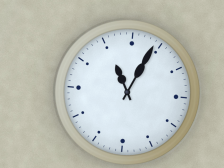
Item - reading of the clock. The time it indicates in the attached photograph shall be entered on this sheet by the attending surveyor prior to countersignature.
11:04
